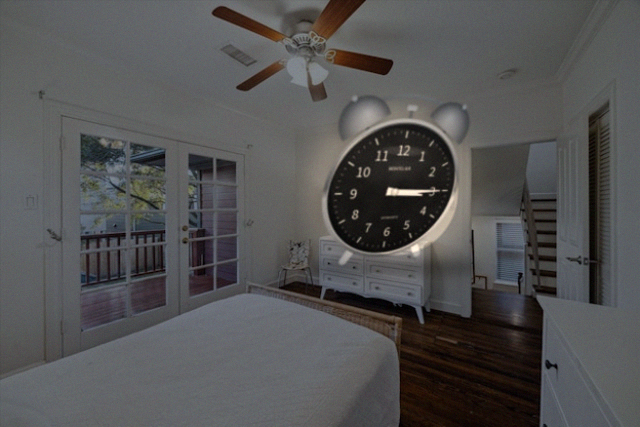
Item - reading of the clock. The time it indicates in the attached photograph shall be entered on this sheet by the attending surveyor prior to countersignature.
3:15
